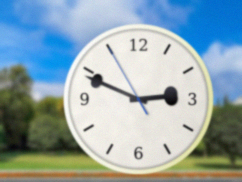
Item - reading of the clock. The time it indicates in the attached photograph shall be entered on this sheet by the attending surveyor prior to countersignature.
2:48:55
